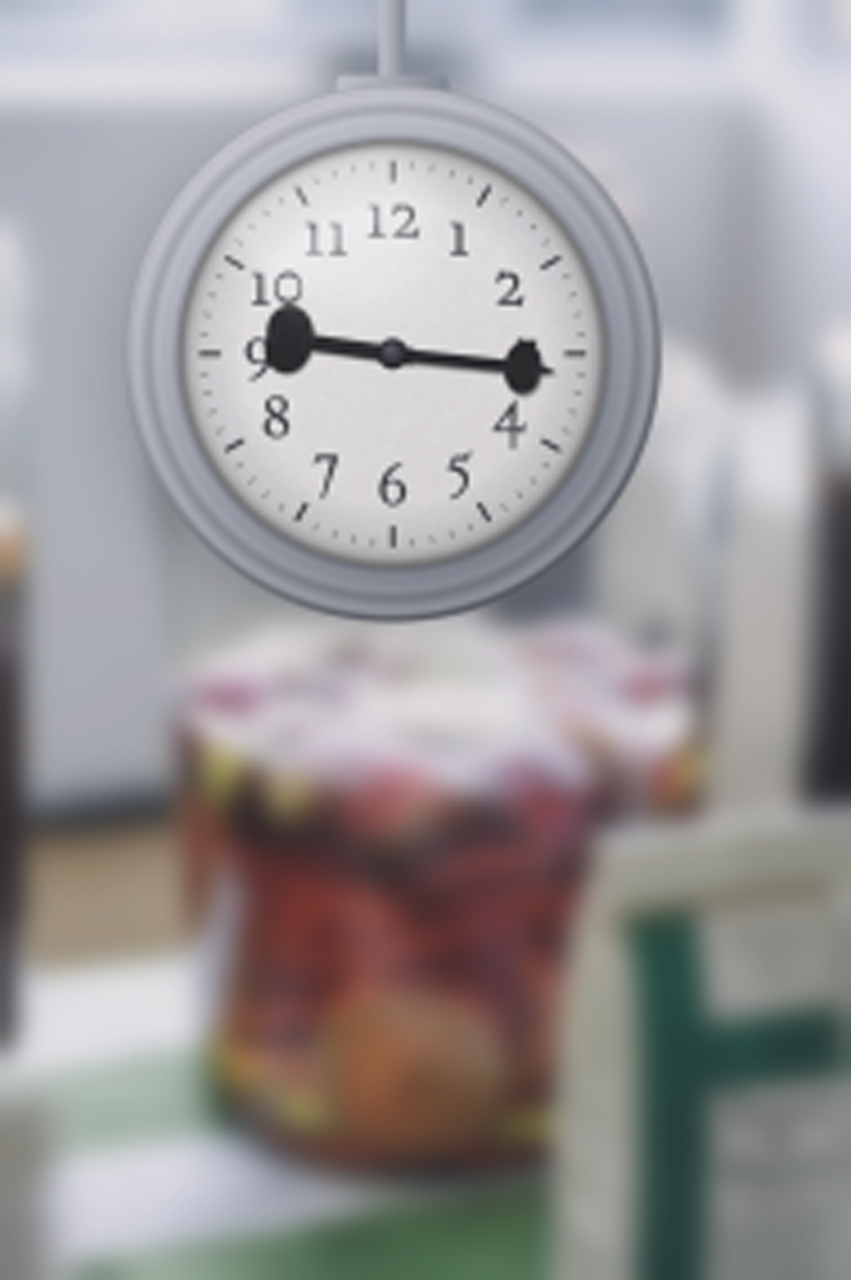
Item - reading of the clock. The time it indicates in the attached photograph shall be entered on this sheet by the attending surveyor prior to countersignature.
9:16
